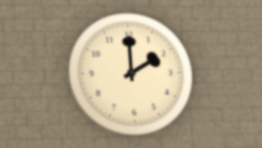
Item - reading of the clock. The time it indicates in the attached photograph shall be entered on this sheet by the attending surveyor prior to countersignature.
2:00
